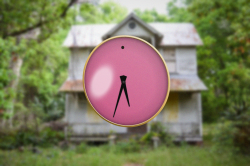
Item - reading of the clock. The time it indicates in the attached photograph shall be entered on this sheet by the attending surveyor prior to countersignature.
5:33
